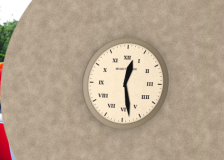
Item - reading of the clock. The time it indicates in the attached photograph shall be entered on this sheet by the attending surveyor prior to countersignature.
12:28
